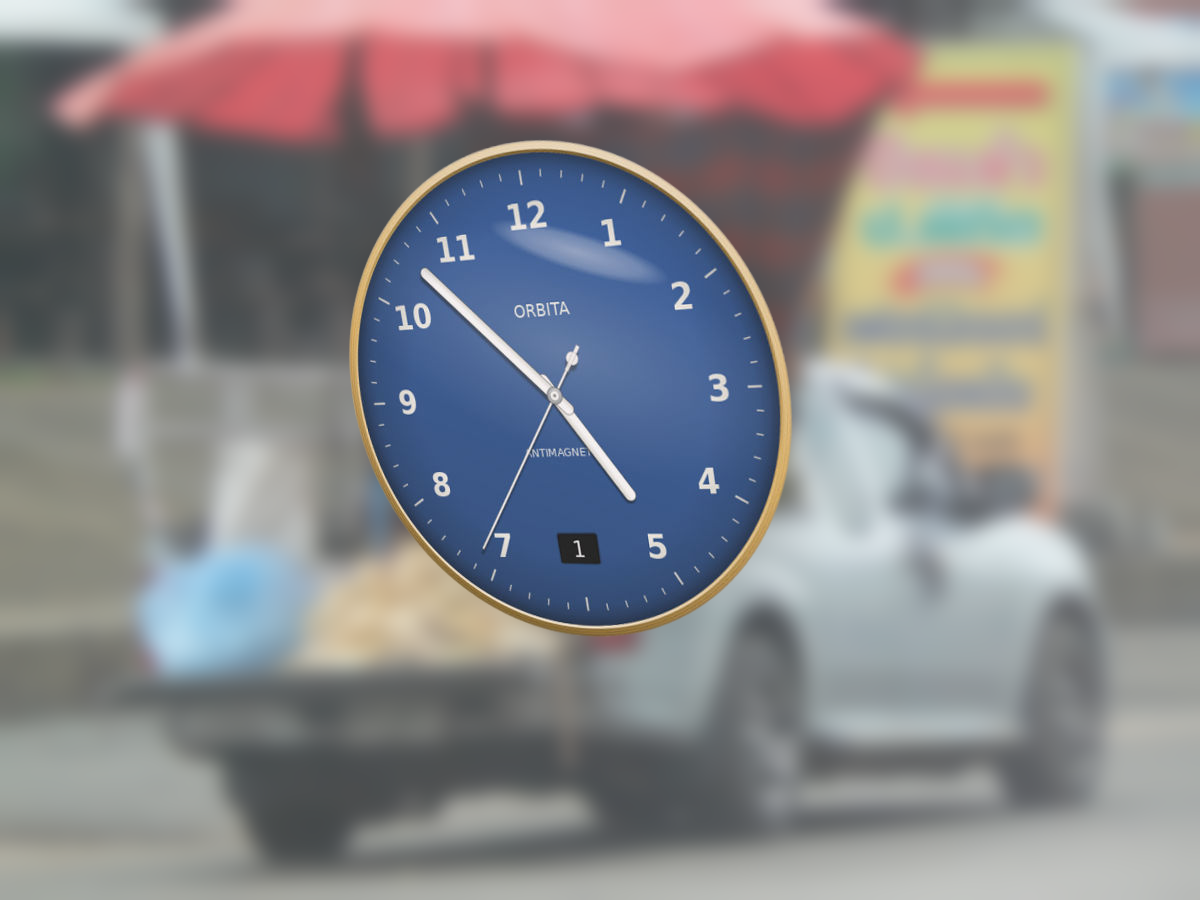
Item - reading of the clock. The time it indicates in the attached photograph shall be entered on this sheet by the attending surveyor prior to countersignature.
4:52:36
